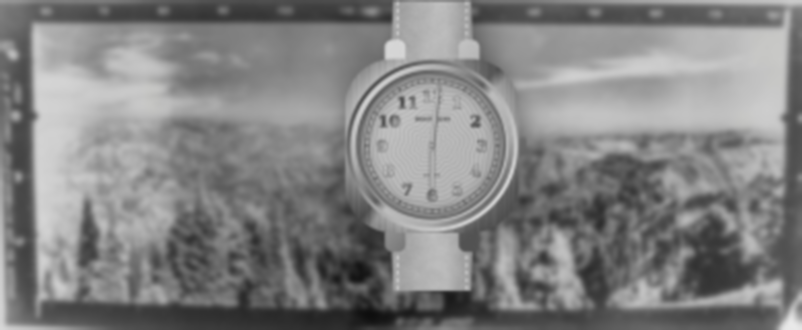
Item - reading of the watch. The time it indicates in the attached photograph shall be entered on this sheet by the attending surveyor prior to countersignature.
6:01
